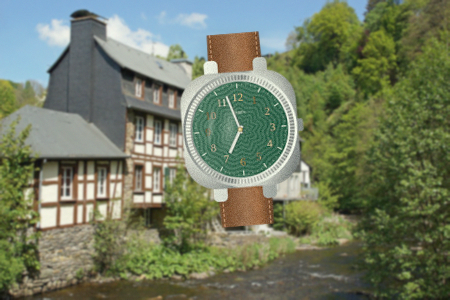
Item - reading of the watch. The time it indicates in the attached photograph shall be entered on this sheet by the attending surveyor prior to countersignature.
6:57
